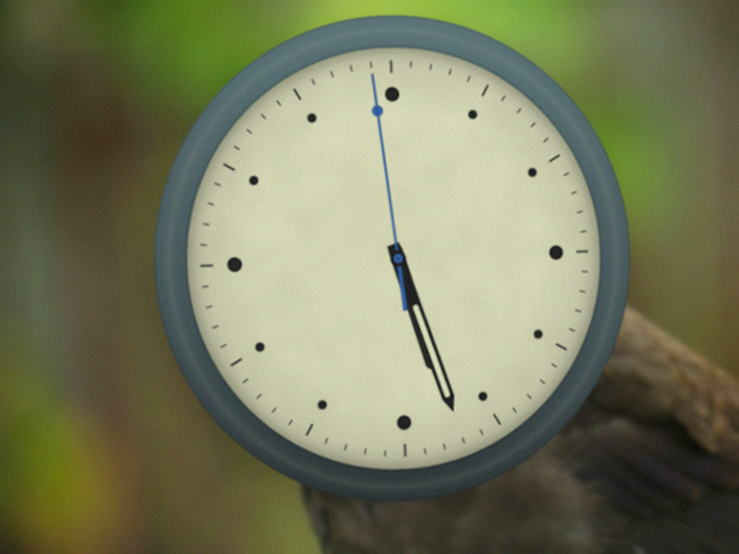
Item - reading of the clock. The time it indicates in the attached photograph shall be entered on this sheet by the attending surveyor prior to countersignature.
5:26:59
